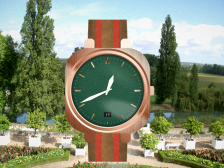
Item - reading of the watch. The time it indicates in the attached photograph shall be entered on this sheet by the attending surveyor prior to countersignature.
12:41
